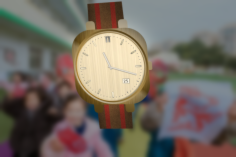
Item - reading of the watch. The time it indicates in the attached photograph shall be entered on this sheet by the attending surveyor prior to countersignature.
11:18
